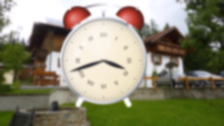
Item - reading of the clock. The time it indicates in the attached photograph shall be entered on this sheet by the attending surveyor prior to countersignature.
3:42
